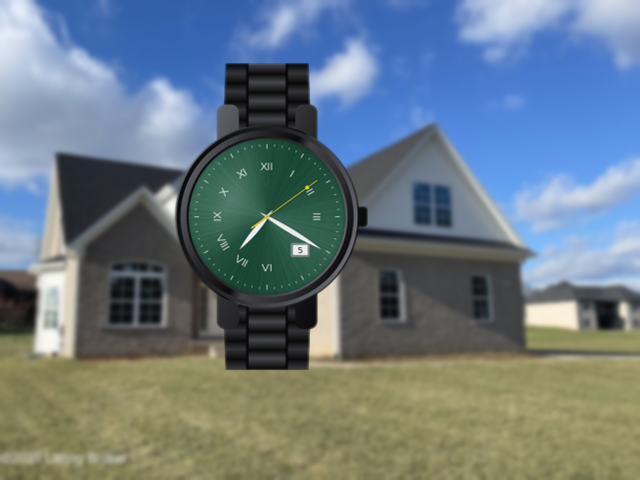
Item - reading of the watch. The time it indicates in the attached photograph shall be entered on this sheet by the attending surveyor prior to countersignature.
7:20:09
